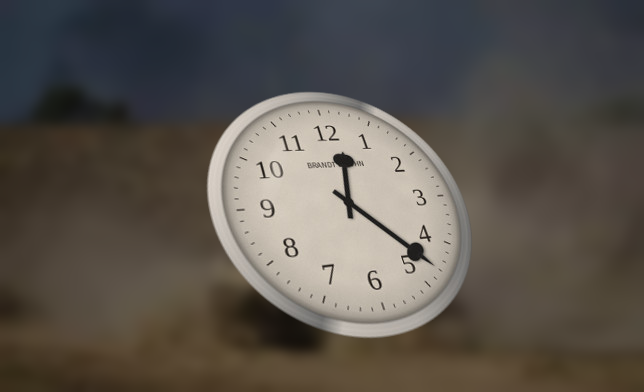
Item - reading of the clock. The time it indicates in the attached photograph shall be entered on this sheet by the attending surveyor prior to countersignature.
12:23
